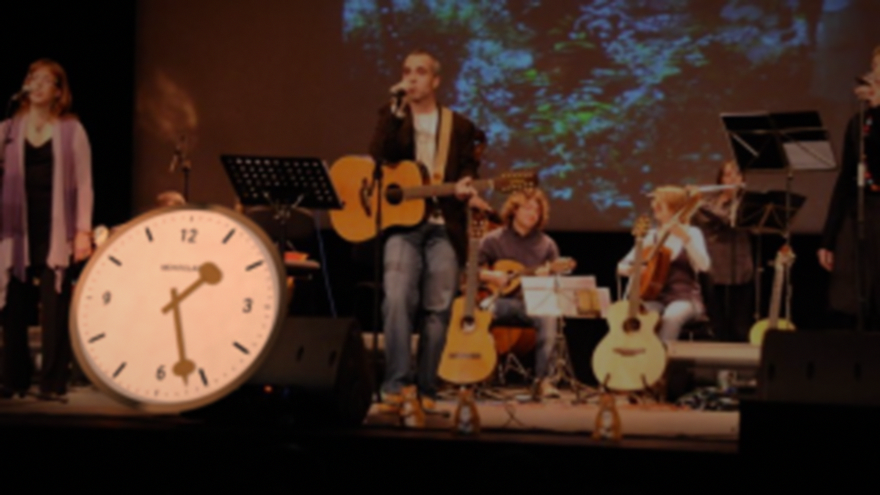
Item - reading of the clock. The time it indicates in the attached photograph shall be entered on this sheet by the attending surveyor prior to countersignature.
1:27
